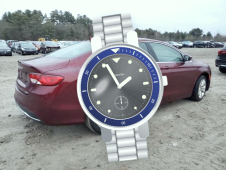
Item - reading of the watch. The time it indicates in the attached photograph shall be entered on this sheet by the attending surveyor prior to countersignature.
1:56
